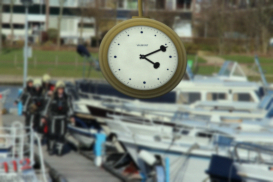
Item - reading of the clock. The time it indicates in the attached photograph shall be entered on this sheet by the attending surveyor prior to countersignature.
4:11
